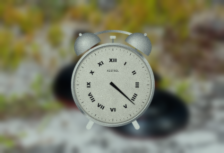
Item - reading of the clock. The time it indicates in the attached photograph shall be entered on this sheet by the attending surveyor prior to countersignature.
4:22
